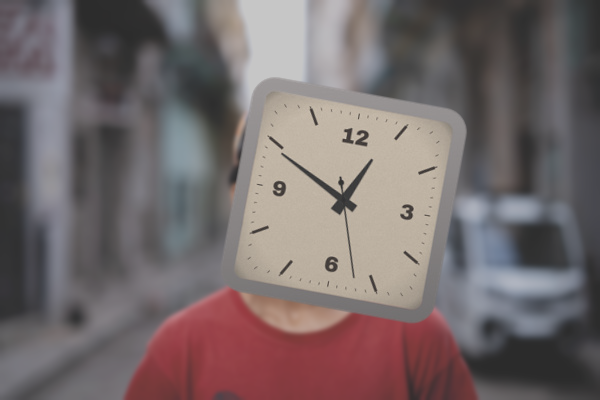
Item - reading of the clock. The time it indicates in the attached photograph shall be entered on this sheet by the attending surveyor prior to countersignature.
12:49:27
